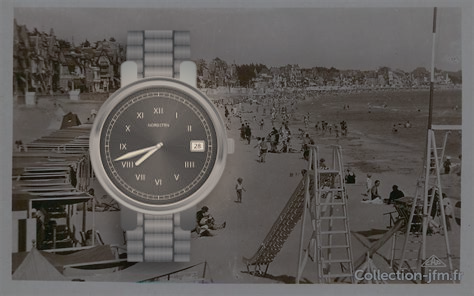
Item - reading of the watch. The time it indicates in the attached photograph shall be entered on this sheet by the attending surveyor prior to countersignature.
7:42
